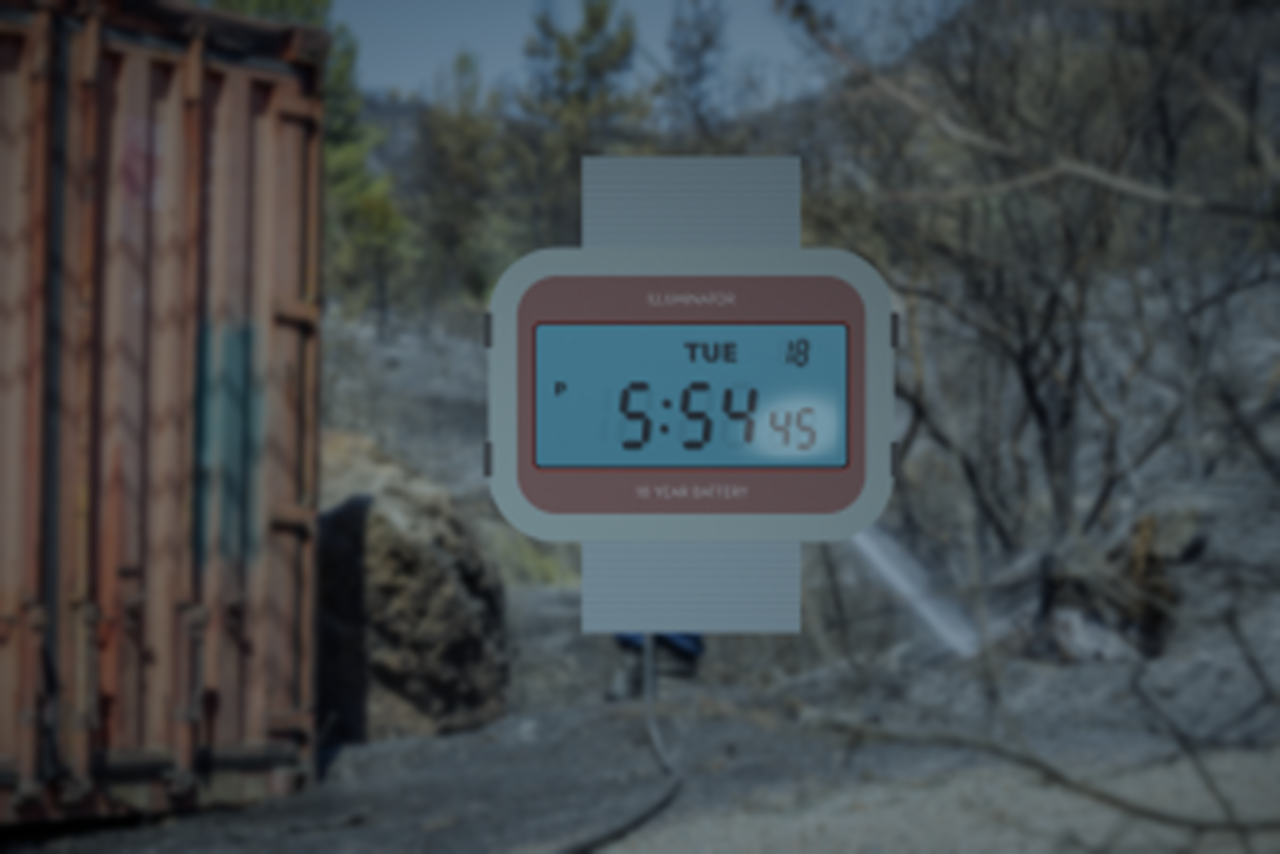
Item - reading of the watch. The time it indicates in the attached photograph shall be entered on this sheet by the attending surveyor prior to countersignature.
5:54:45
